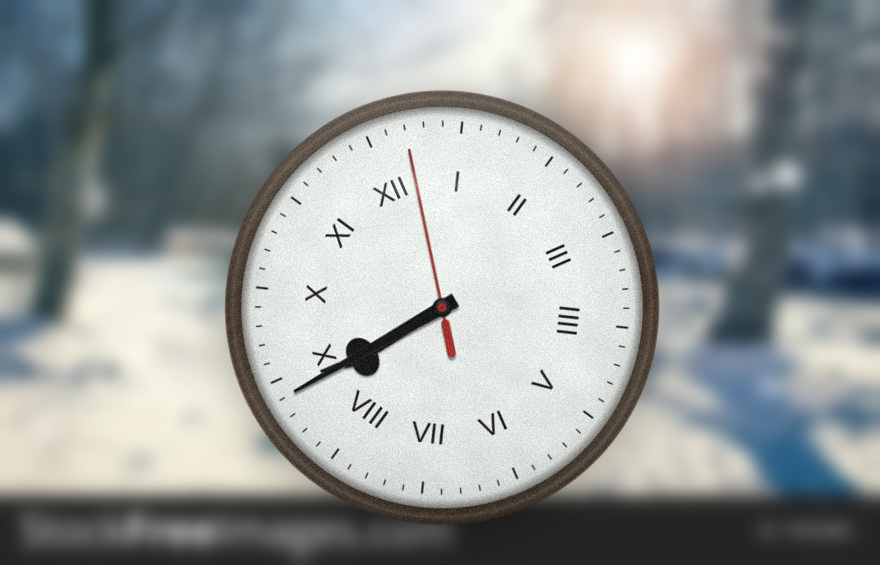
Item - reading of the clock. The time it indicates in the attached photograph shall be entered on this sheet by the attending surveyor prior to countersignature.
8:44:02
